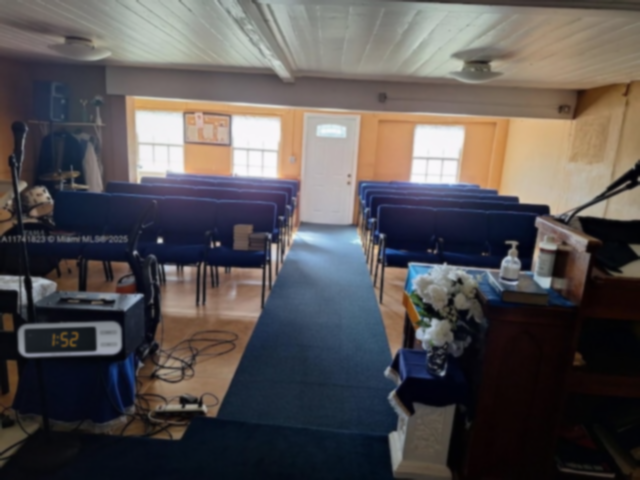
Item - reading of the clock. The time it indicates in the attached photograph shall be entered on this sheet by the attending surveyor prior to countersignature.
1:52
